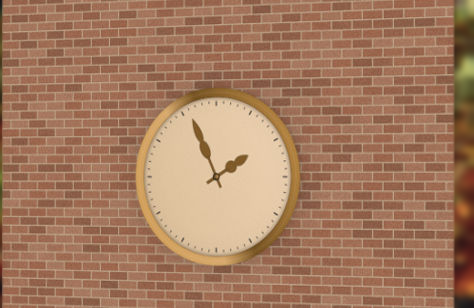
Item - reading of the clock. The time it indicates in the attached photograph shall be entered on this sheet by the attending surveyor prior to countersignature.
1:56
